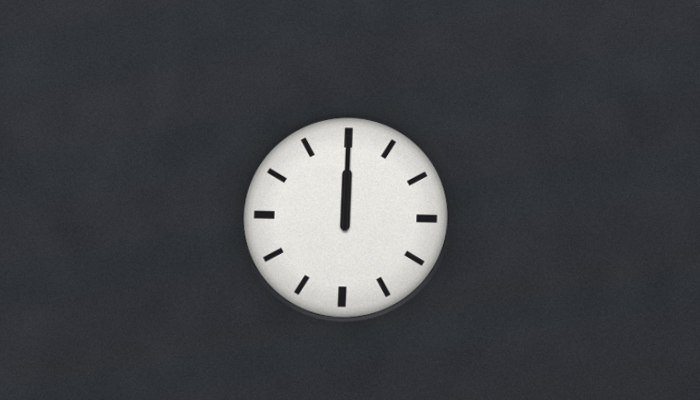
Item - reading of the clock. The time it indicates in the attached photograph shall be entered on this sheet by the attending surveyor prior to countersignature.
12:00
